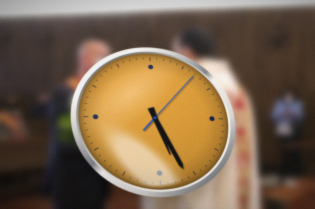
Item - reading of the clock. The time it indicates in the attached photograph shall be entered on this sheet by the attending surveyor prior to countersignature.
5:26:07
